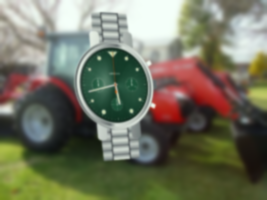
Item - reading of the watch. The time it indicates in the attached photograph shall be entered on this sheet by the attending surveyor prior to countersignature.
5:43
